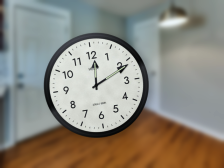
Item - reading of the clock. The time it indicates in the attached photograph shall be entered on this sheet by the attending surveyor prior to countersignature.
12:11
